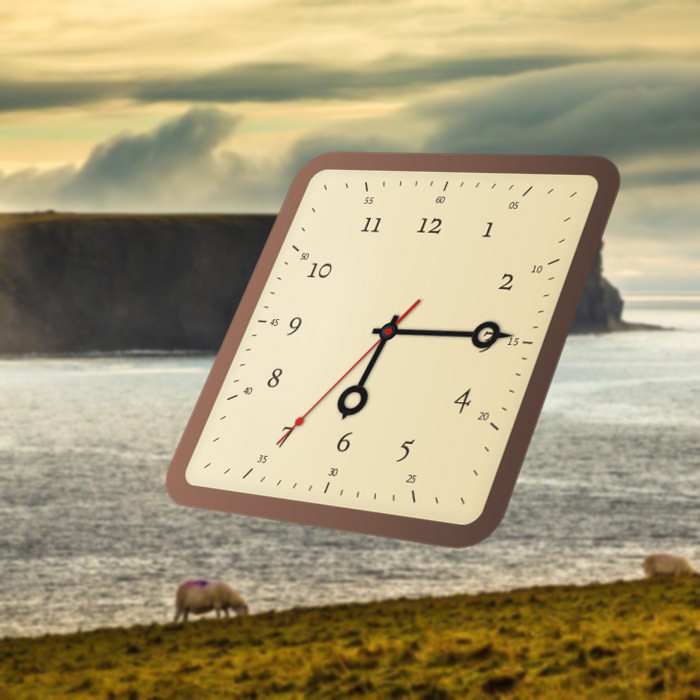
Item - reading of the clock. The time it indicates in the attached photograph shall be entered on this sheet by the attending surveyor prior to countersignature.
6:14:35
